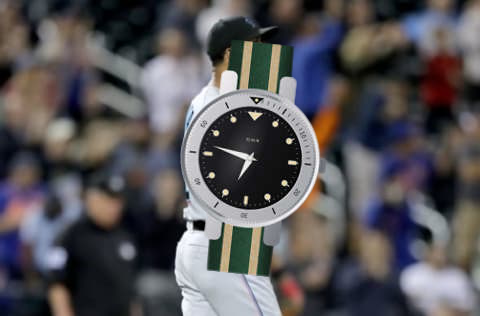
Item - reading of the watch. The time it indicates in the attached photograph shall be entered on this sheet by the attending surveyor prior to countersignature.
6:47
